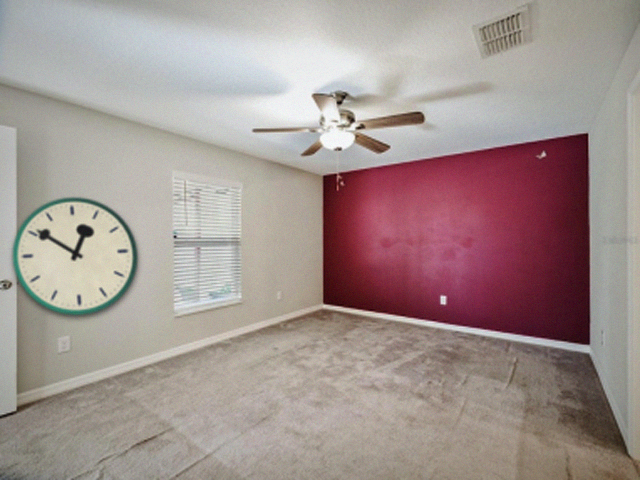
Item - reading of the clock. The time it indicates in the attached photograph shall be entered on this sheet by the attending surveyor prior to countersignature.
12:51
